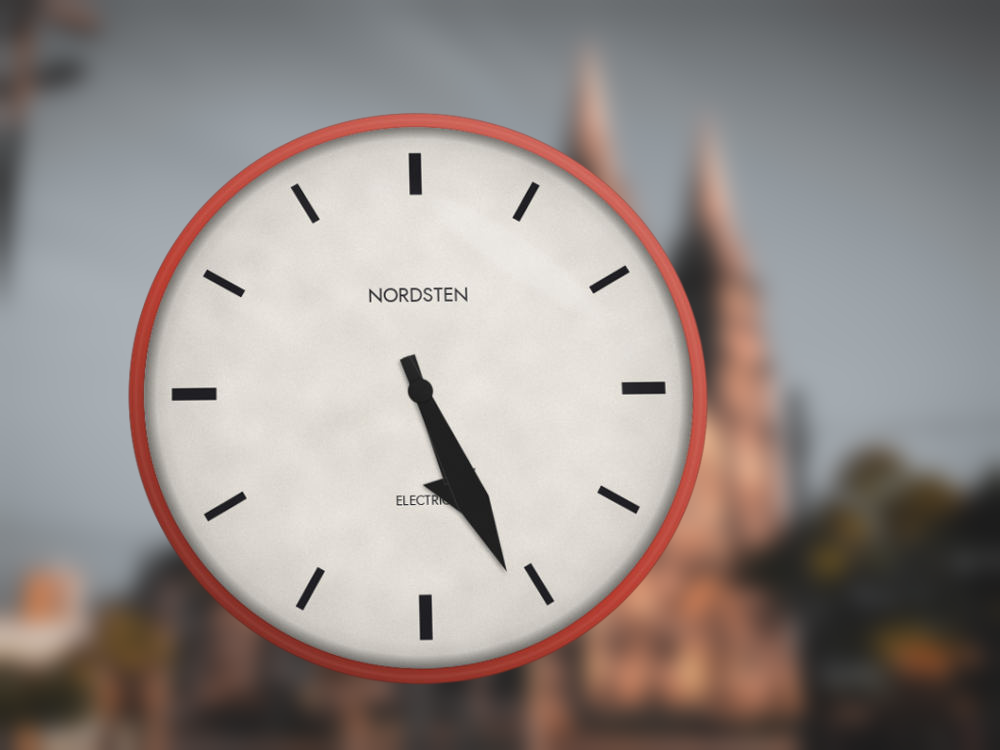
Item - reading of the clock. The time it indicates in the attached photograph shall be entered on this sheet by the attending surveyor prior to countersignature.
5:26
